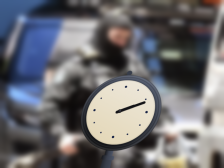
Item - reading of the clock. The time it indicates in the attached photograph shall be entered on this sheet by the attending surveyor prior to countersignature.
2:11
